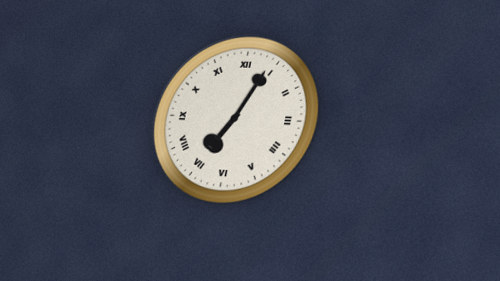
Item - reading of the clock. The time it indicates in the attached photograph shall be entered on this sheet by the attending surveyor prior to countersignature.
7:04
